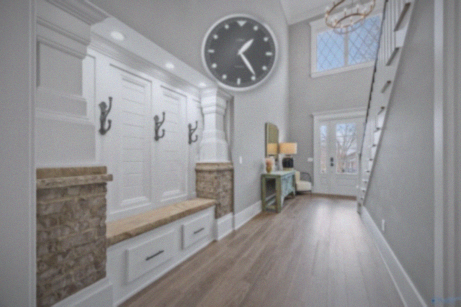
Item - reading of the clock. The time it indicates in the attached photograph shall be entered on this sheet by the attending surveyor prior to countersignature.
1:24
